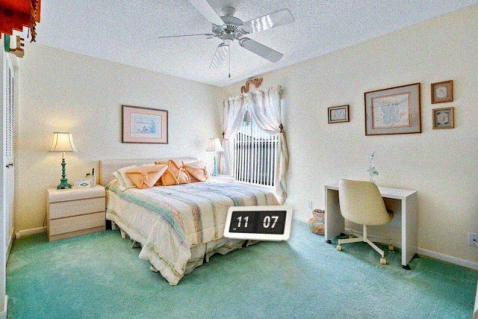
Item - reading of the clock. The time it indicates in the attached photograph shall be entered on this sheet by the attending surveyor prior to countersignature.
11:07
